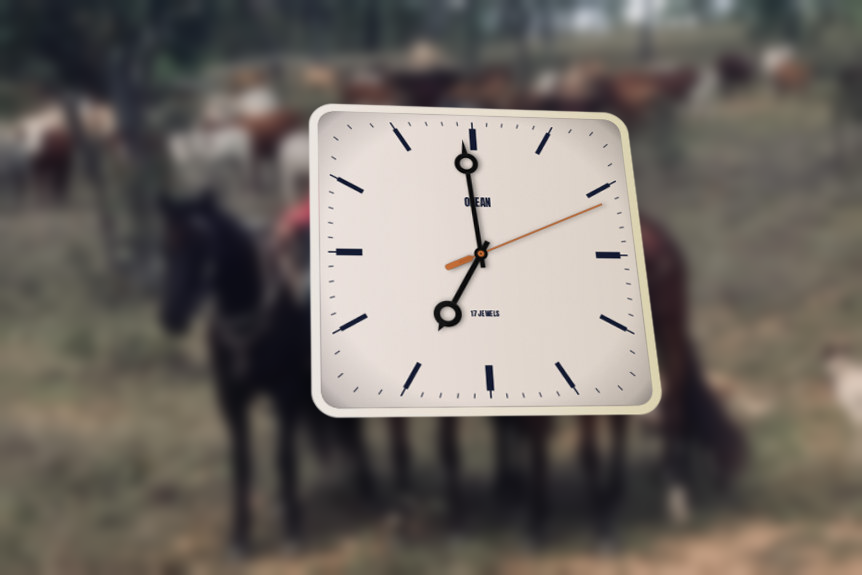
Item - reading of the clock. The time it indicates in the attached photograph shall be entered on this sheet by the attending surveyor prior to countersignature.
6:59:11
